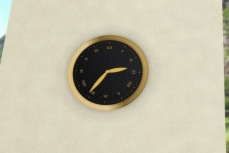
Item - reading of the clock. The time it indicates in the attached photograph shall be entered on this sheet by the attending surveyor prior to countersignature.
2:36
